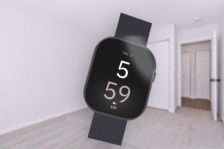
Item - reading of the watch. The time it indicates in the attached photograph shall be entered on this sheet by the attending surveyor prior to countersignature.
5:59
